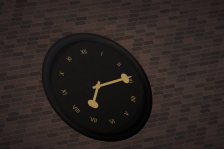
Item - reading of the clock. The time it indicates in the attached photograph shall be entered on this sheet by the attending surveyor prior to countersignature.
7:14
